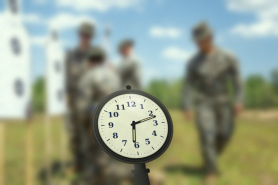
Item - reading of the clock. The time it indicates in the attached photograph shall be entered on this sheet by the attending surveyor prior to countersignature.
6:12
